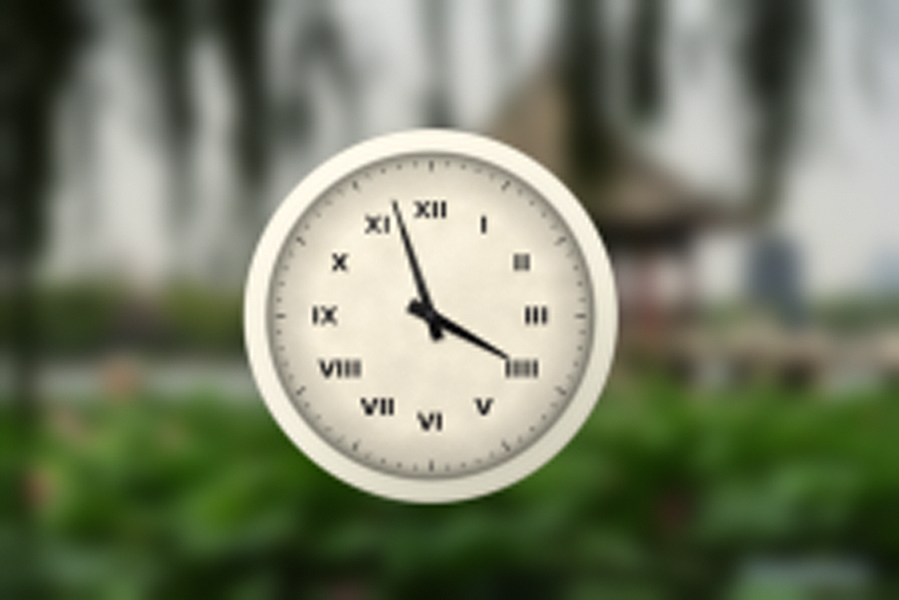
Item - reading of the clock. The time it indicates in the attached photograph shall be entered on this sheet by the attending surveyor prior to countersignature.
3:57
